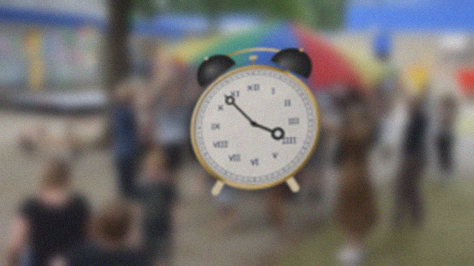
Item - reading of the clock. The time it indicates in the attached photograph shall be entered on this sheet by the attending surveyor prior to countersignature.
3:53
